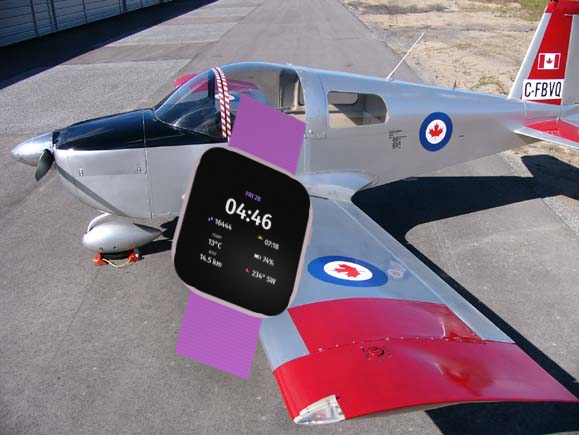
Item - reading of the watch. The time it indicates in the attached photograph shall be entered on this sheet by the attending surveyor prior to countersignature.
4:46
